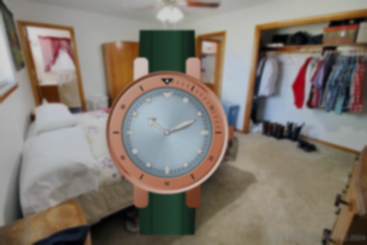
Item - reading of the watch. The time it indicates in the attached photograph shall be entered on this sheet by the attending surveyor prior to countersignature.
10:11
